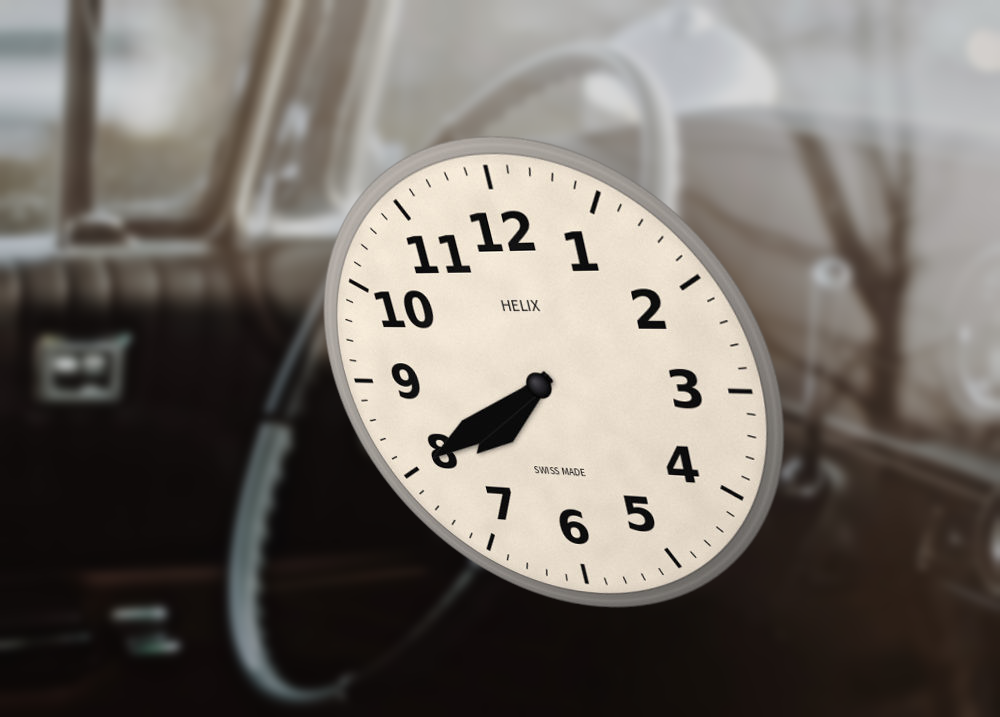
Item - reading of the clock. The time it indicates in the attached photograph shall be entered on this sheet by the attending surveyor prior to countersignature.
7:40
